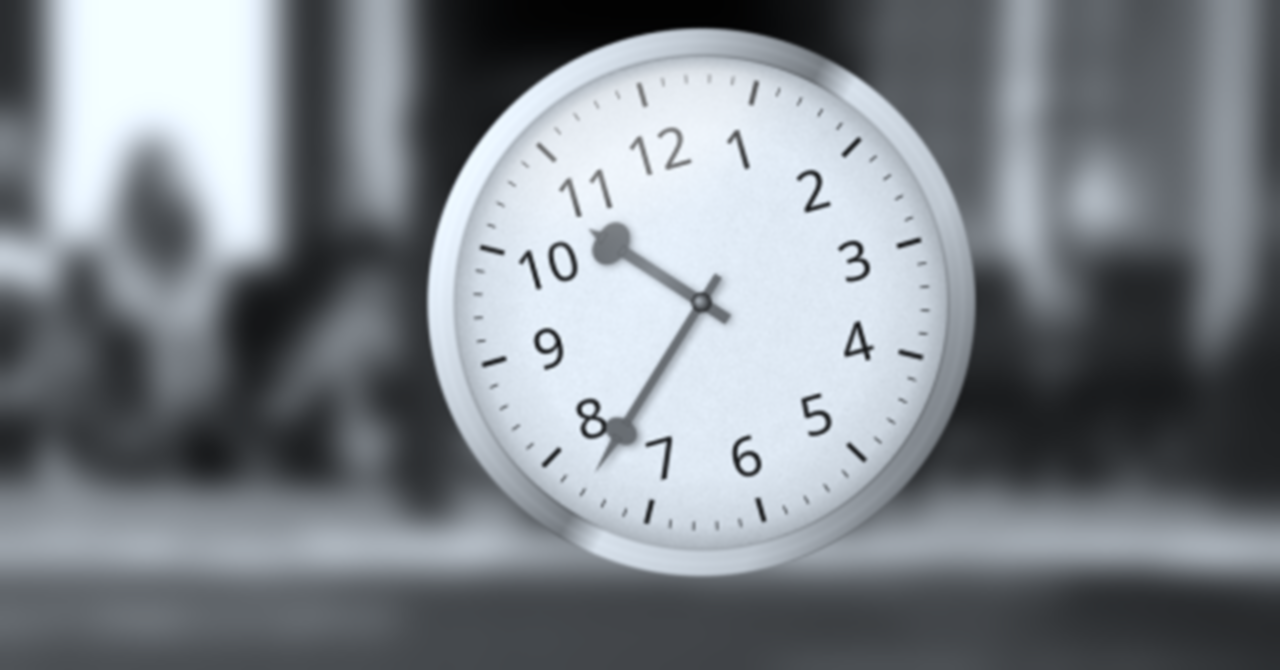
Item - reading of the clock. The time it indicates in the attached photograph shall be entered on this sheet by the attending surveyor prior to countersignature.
10:38
